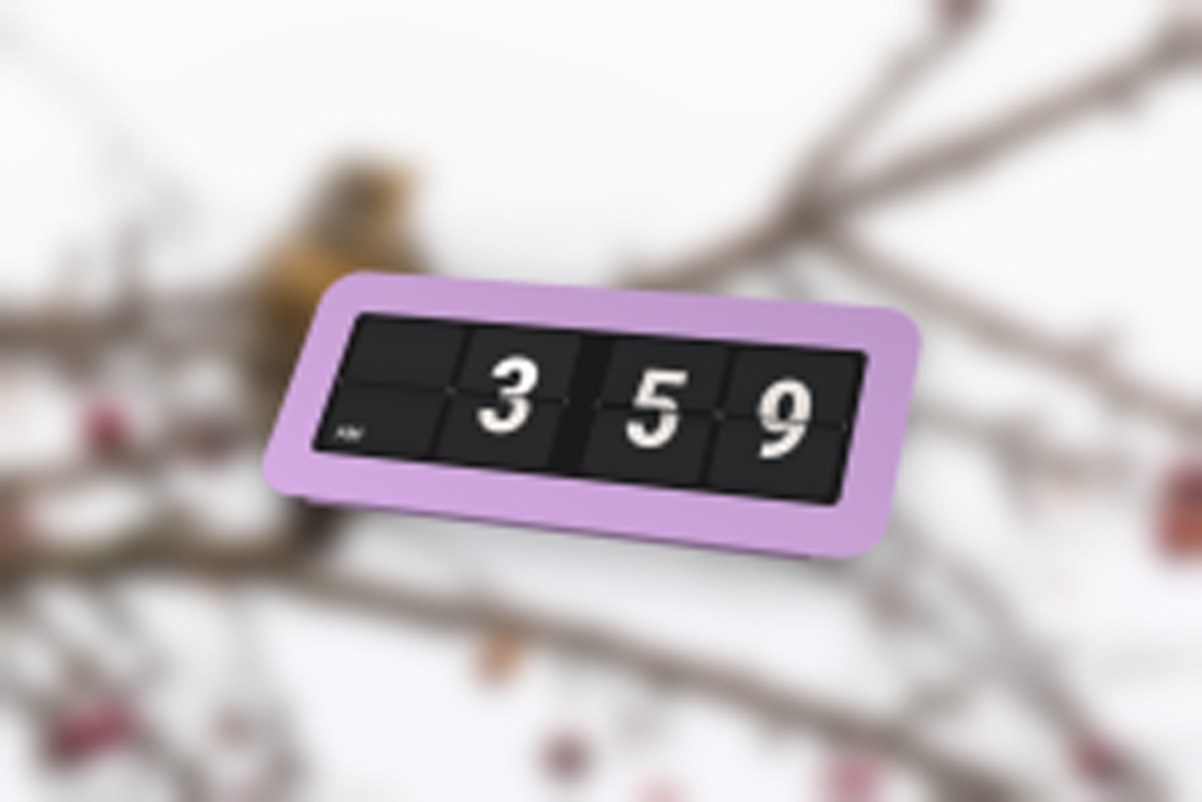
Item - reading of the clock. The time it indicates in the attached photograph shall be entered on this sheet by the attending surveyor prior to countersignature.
3:59
